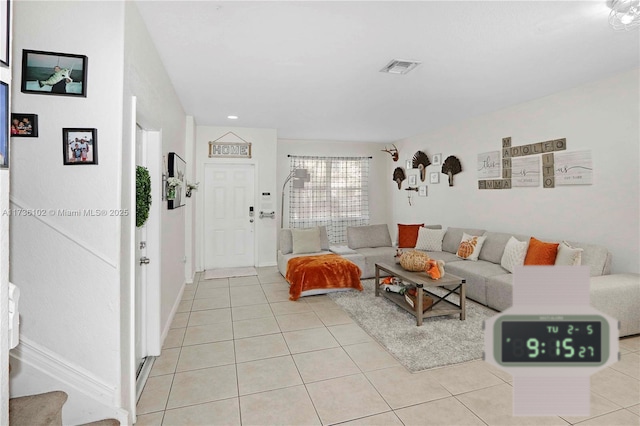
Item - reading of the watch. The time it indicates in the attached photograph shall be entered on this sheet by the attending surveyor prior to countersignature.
9:15:27
